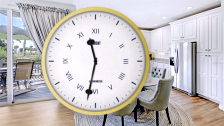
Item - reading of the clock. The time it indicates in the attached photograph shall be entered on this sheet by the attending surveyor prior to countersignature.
11:32
